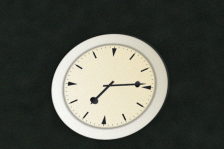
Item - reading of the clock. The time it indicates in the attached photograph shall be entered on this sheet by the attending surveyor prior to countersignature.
7:14
